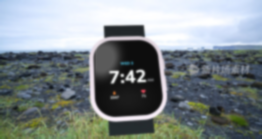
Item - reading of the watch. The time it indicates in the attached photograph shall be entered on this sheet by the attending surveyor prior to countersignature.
7:42
